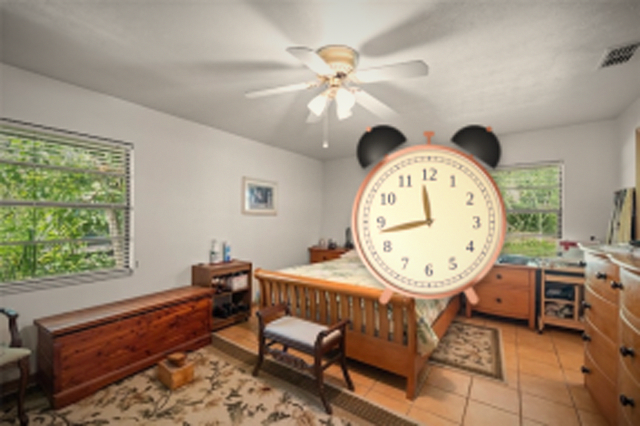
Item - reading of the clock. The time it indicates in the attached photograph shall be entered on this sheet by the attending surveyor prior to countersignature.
11:43
